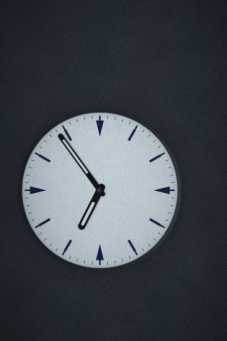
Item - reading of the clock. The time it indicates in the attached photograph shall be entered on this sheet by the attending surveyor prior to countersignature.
6:54
